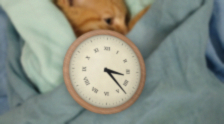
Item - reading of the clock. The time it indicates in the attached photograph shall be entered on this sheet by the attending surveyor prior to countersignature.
3:23
